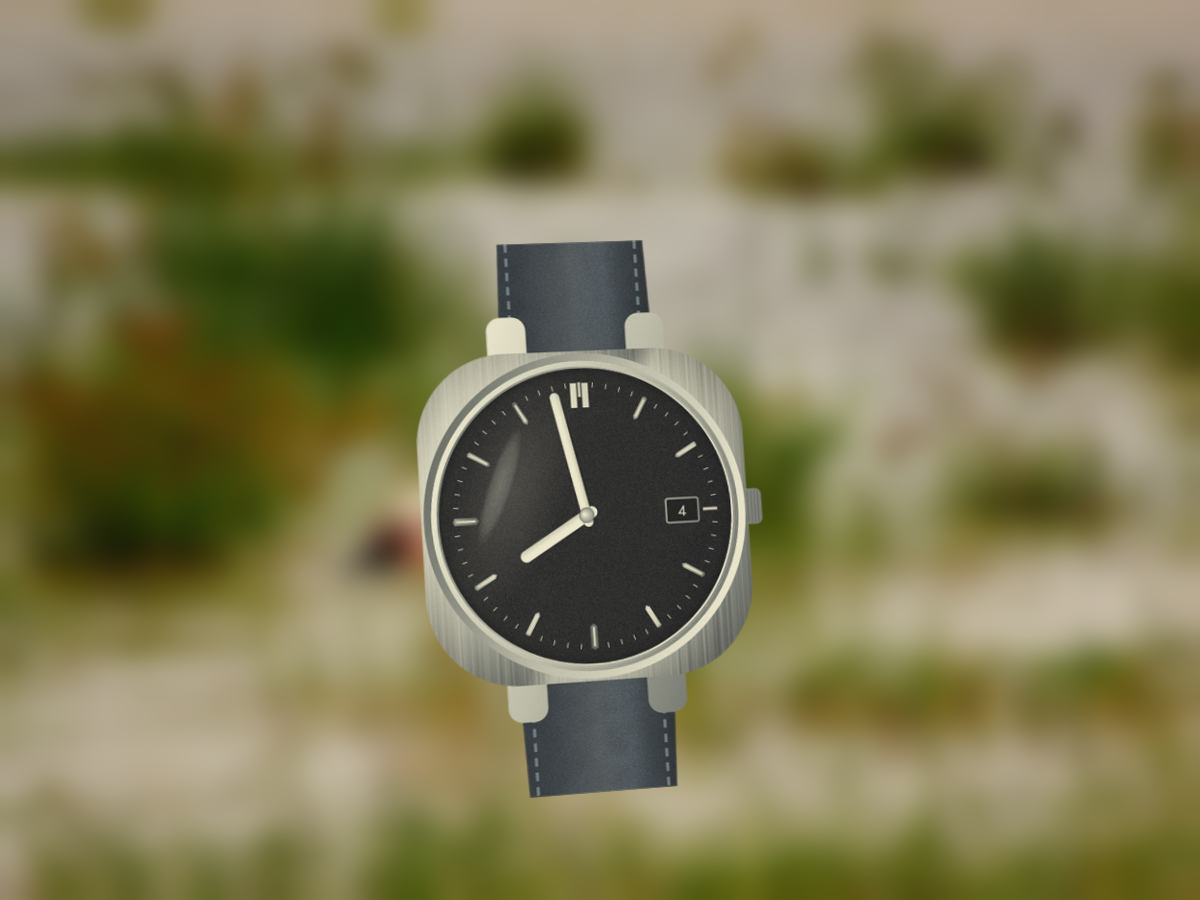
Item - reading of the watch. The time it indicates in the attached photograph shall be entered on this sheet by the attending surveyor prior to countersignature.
7:58
